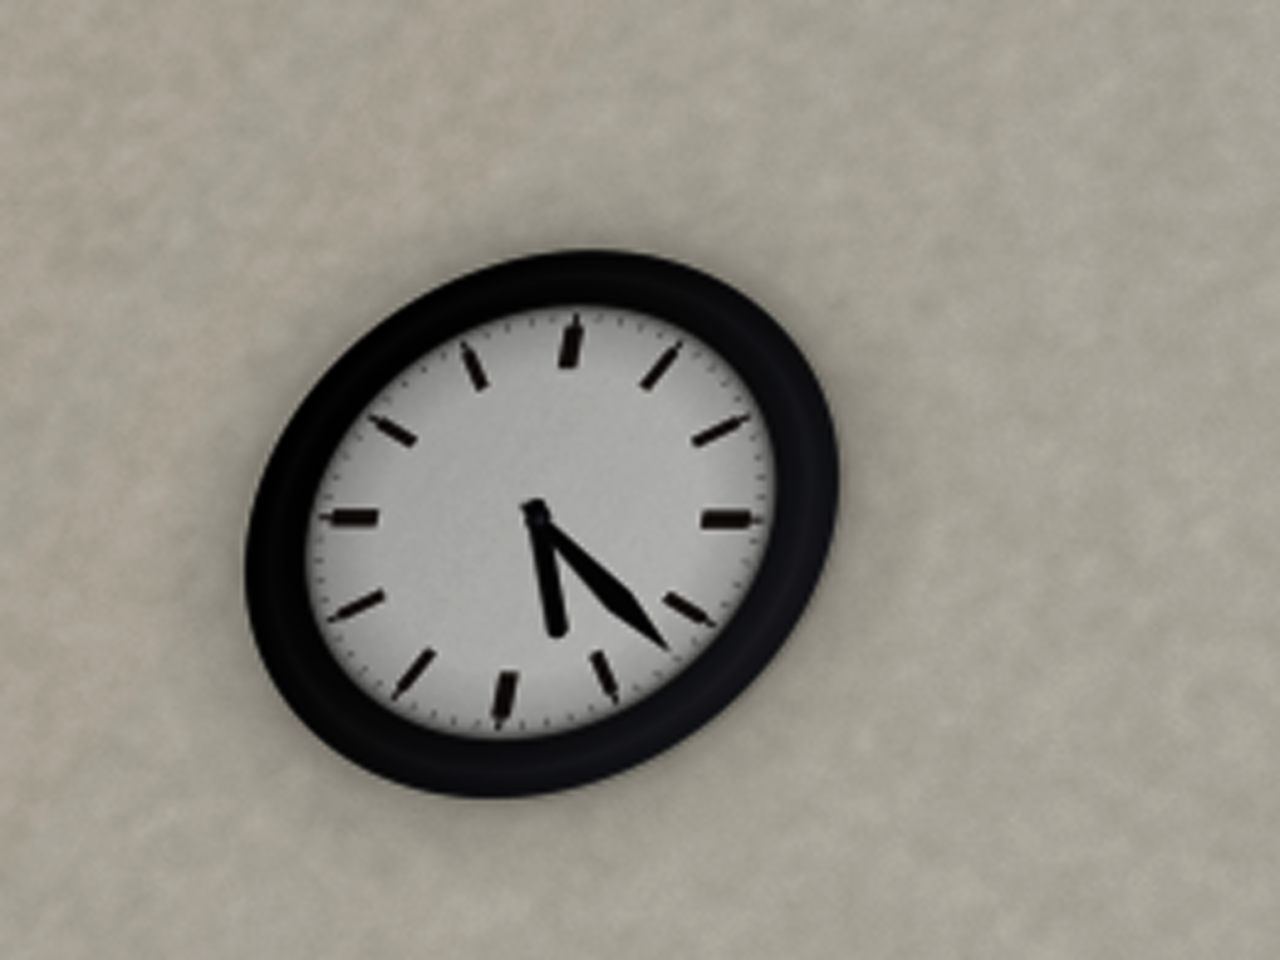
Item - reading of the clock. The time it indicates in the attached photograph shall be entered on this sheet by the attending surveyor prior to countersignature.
5:22
